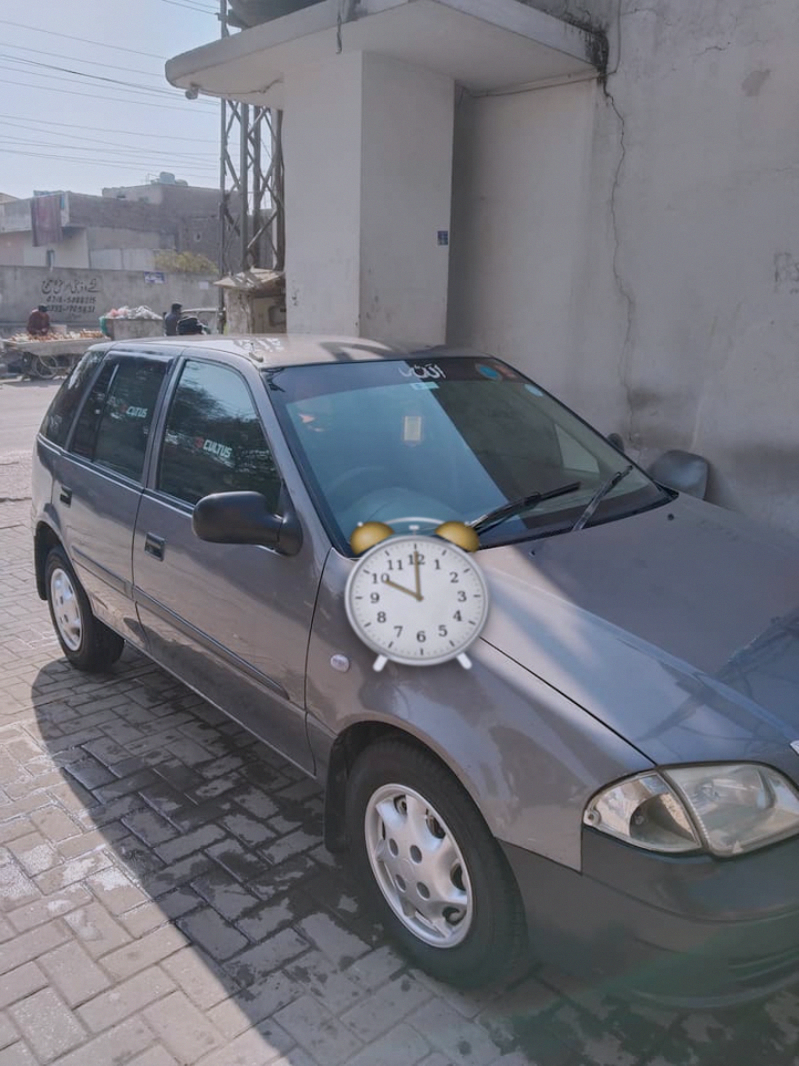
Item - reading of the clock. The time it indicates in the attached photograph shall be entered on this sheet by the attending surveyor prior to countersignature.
10:00
